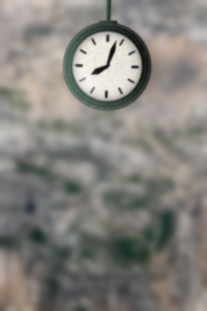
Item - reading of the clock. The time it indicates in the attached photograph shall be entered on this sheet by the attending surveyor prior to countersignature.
8:03
